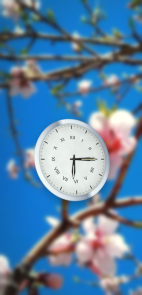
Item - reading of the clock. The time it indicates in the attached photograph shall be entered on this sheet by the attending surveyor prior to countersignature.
6:15
